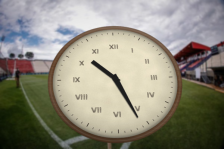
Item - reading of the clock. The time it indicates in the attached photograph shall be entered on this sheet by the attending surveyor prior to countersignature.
10:26
